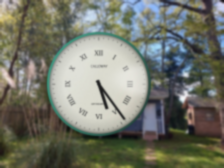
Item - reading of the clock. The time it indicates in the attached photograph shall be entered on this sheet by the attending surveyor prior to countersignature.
5:24
